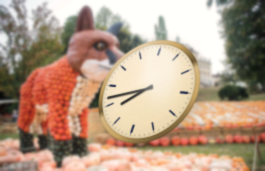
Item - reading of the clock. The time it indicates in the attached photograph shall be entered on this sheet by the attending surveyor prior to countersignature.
7:42
